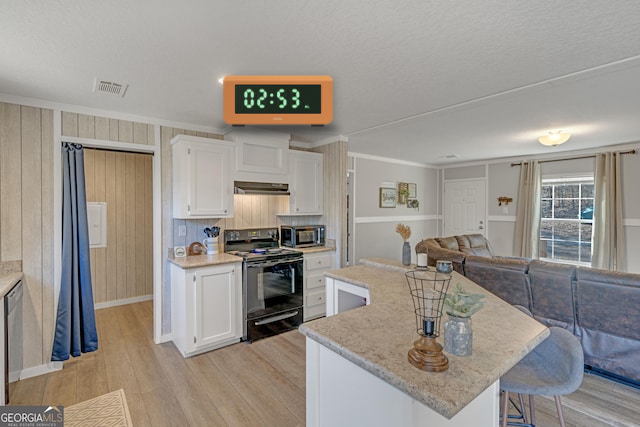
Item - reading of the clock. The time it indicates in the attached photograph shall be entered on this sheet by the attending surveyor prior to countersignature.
2:53
